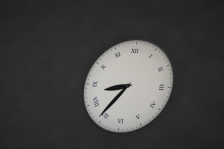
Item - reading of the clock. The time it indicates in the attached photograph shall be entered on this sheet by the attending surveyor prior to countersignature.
8:36
